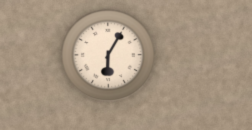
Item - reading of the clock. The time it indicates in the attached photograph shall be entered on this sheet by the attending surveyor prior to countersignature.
6:05
